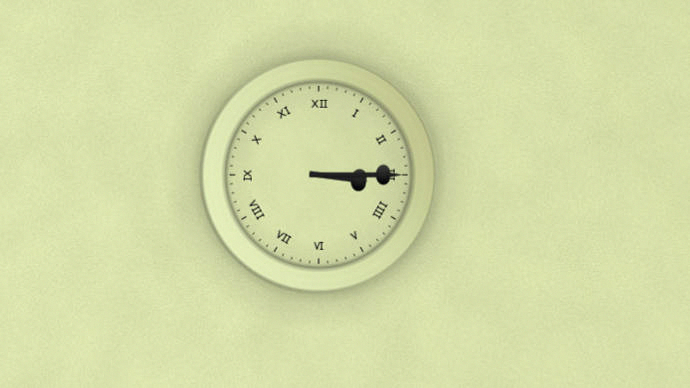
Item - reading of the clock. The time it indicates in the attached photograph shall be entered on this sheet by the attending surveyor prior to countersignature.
3:15
